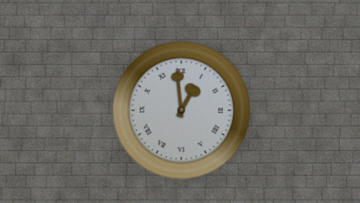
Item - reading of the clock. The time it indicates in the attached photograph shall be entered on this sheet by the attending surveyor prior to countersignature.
12:59
